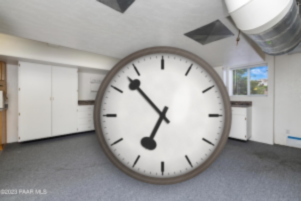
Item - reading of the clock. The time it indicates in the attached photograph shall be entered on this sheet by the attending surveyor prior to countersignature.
6:53
